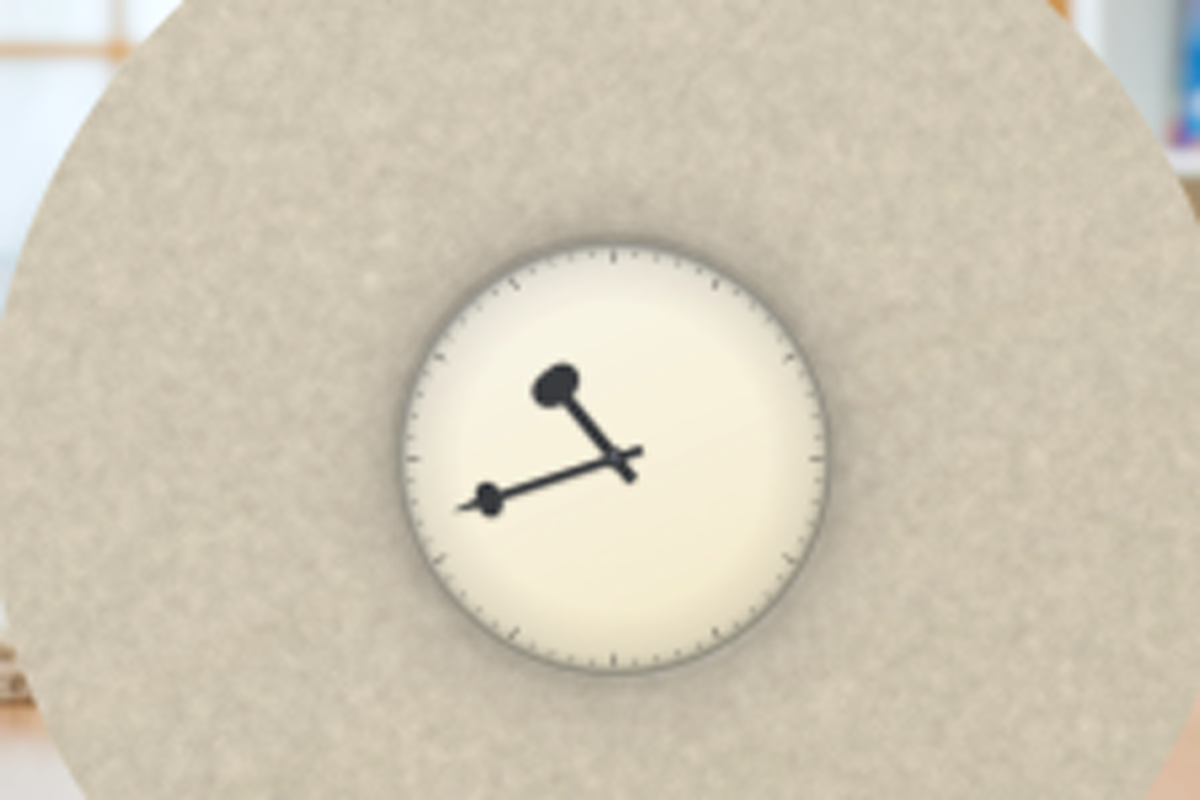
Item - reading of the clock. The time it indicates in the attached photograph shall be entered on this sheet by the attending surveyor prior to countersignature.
10:42
